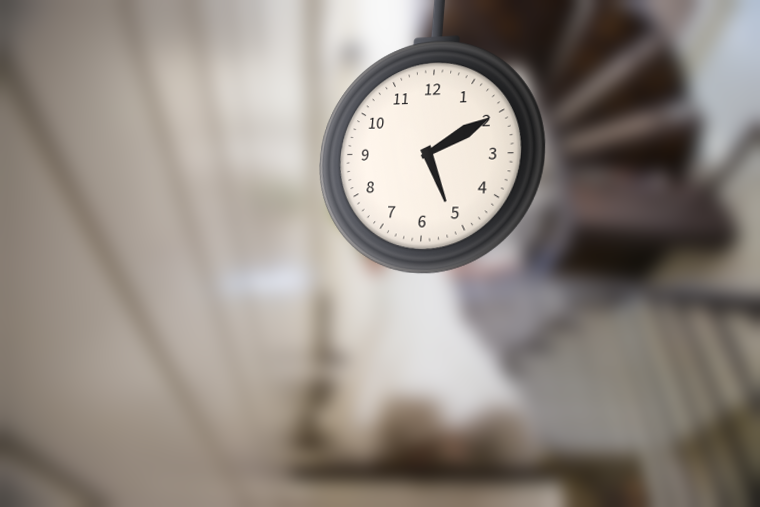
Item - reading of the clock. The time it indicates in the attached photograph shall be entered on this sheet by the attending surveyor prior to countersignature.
5:10
